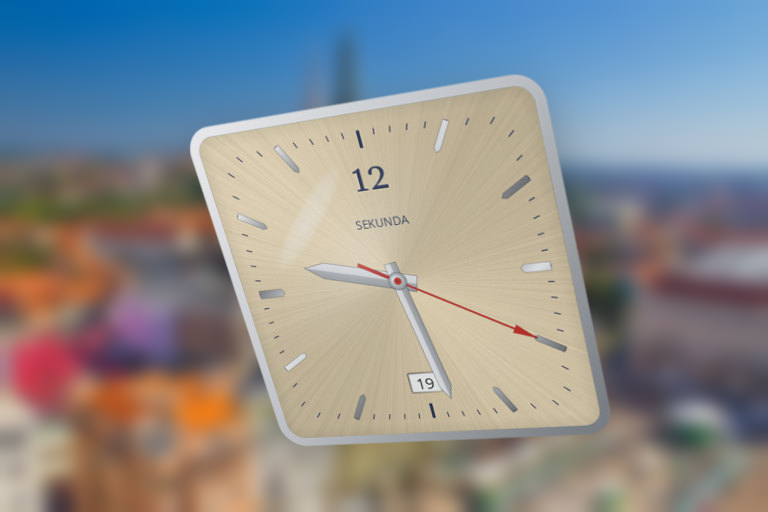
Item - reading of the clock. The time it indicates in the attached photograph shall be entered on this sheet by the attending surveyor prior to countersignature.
9:28:20
